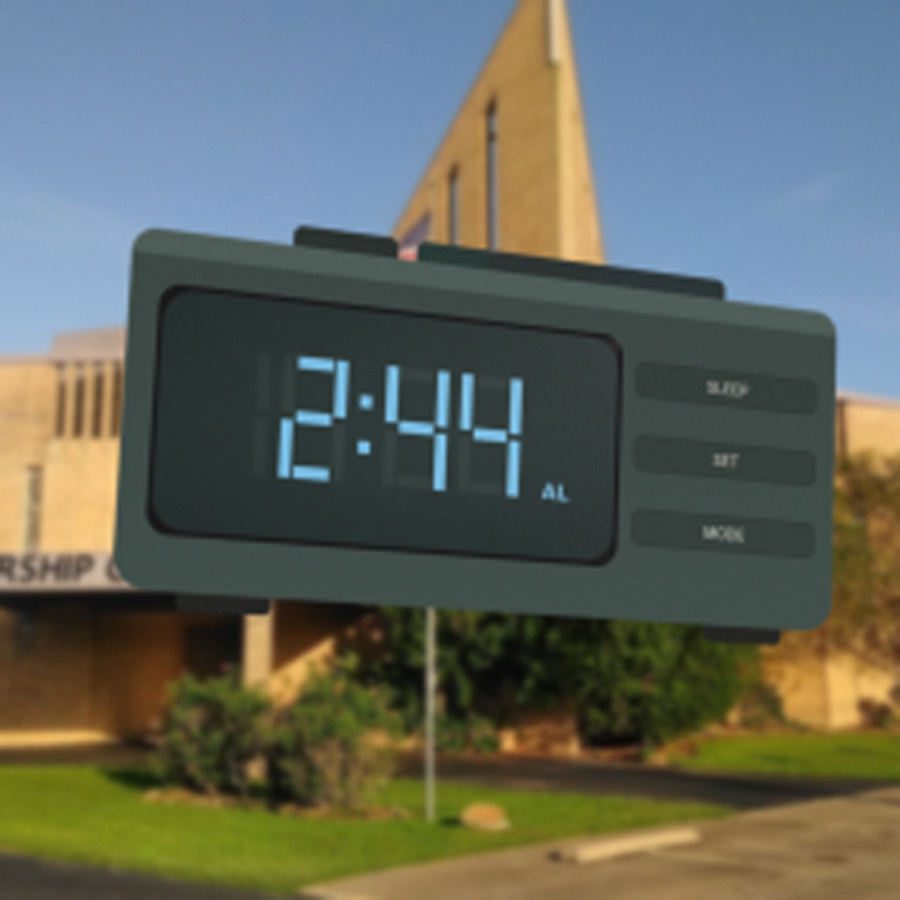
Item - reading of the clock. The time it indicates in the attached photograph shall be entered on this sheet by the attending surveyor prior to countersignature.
2:44
